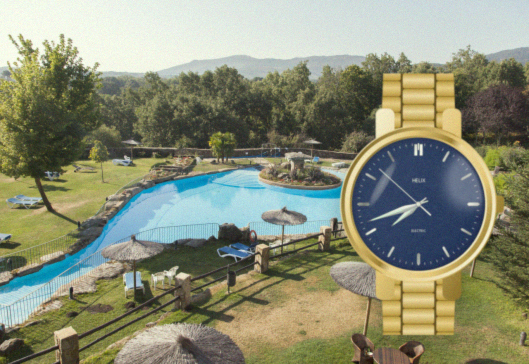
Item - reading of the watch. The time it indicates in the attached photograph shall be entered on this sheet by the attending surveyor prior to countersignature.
7:41:52
